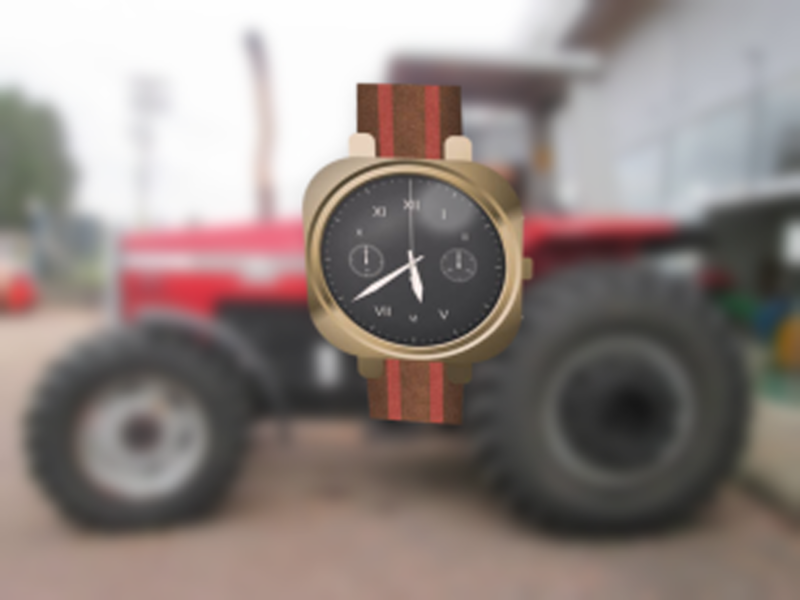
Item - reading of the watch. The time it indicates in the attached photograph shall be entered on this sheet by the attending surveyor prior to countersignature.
5:39
